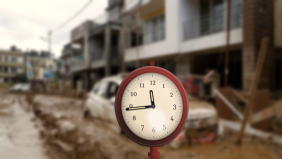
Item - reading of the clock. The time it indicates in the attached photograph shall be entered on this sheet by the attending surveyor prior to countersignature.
11:44
